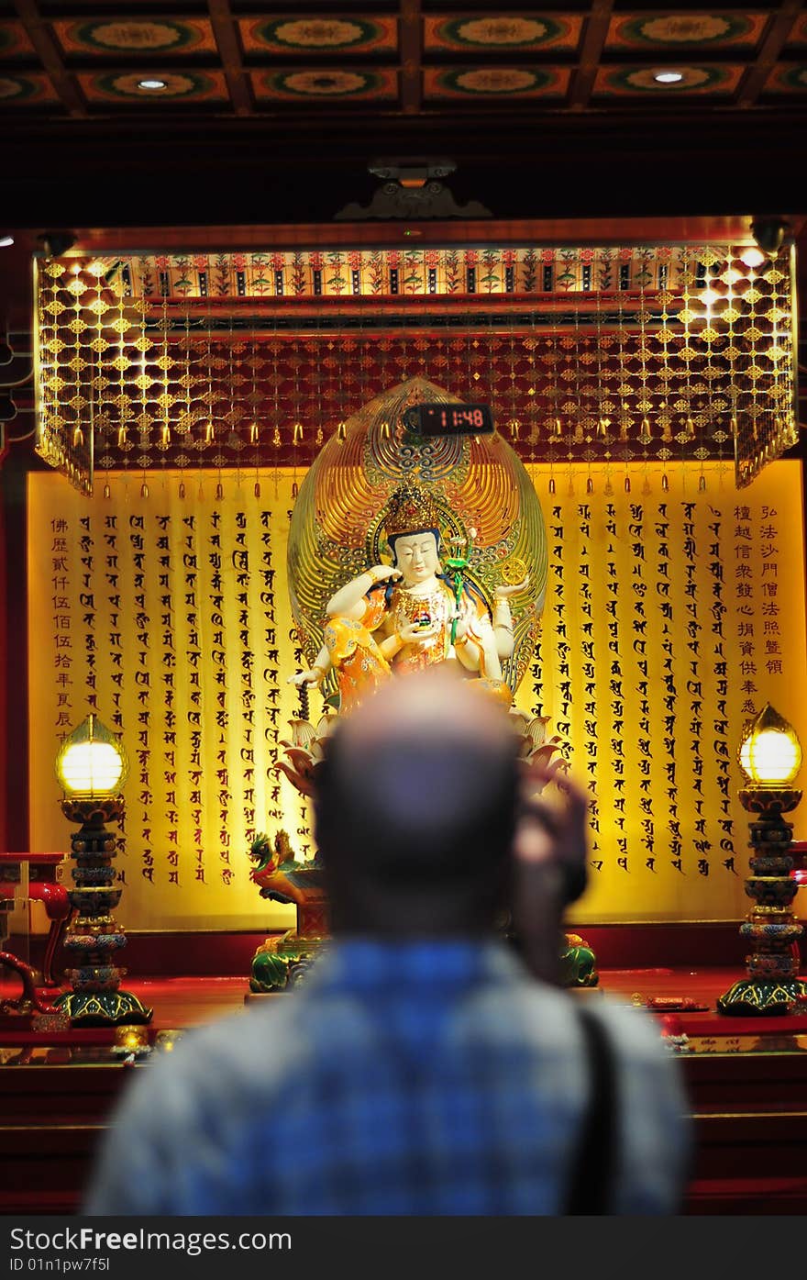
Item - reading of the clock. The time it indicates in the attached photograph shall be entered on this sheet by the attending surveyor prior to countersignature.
11:48
